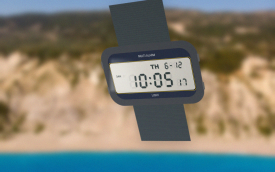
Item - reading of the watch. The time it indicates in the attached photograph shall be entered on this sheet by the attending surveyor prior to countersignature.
10:05:17
